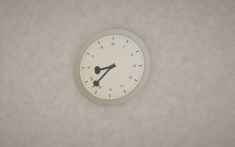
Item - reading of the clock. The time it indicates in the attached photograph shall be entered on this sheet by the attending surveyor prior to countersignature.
8:37
